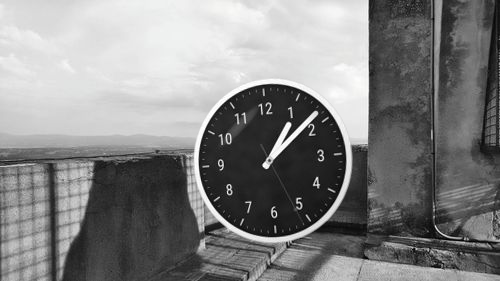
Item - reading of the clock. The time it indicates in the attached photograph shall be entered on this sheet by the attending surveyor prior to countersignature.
1:08:26
